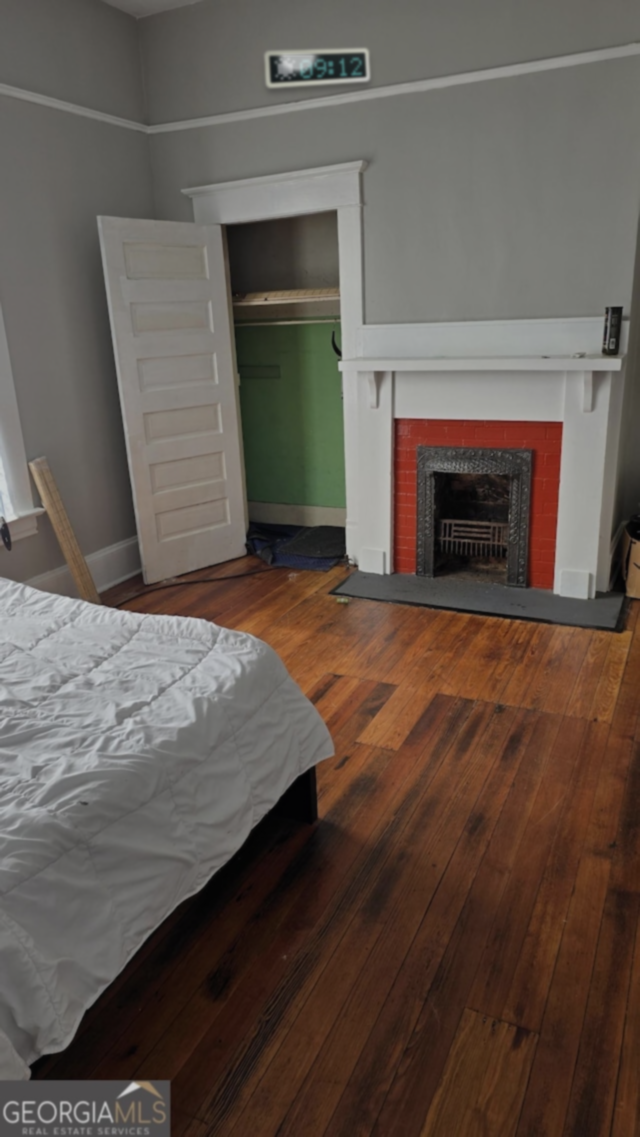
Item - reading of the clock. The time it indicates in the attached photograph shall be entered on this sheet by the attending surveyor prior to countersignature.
9:12
